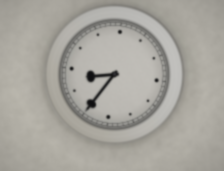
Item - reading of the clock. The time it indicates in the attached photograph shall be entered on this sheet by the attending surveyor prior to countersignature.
8:35
